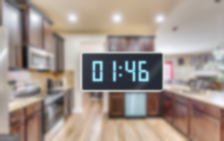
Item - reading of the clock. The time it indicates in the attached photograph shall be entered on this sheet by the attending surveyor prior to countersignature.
1:46
